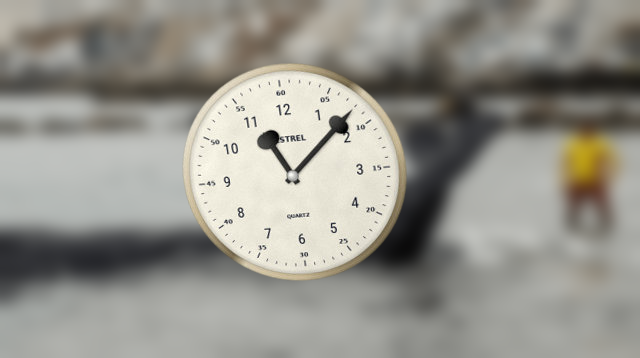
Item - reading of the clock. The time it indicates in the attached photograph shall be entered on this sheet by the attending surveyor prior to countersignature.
11:08
